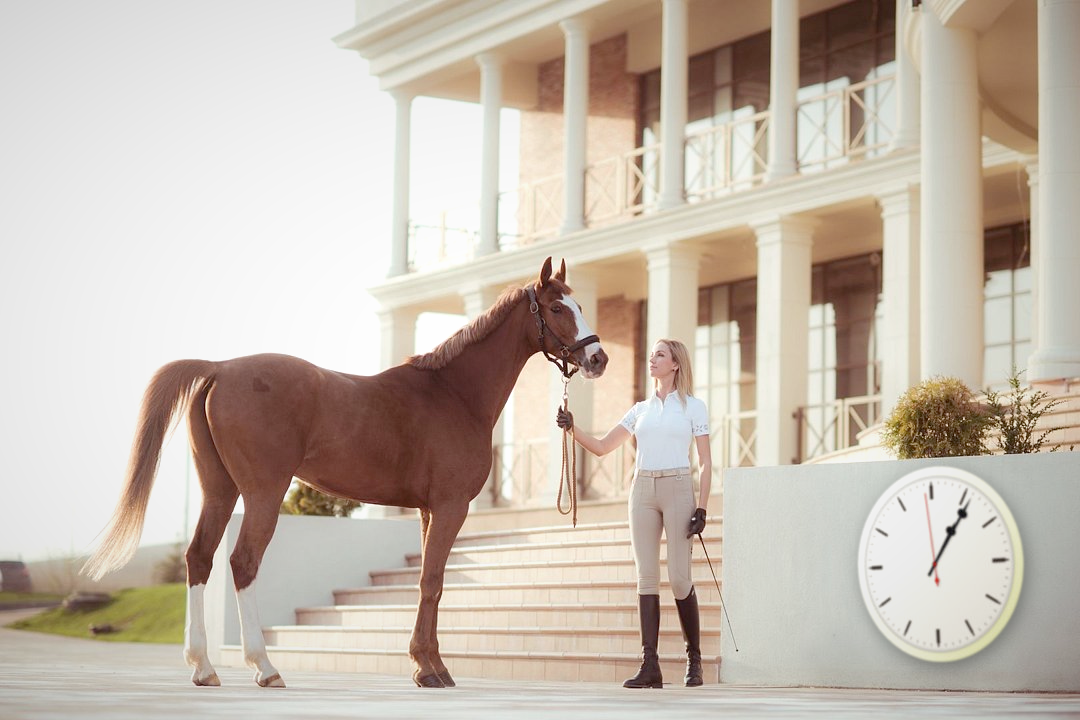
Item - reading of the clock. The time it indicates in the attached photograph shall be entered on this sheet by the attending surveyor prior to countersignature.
1:05:59
